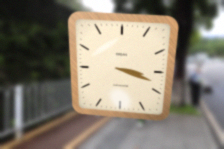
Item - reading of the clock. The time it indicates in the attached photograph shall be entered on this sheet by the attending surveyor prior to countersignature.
3:18
